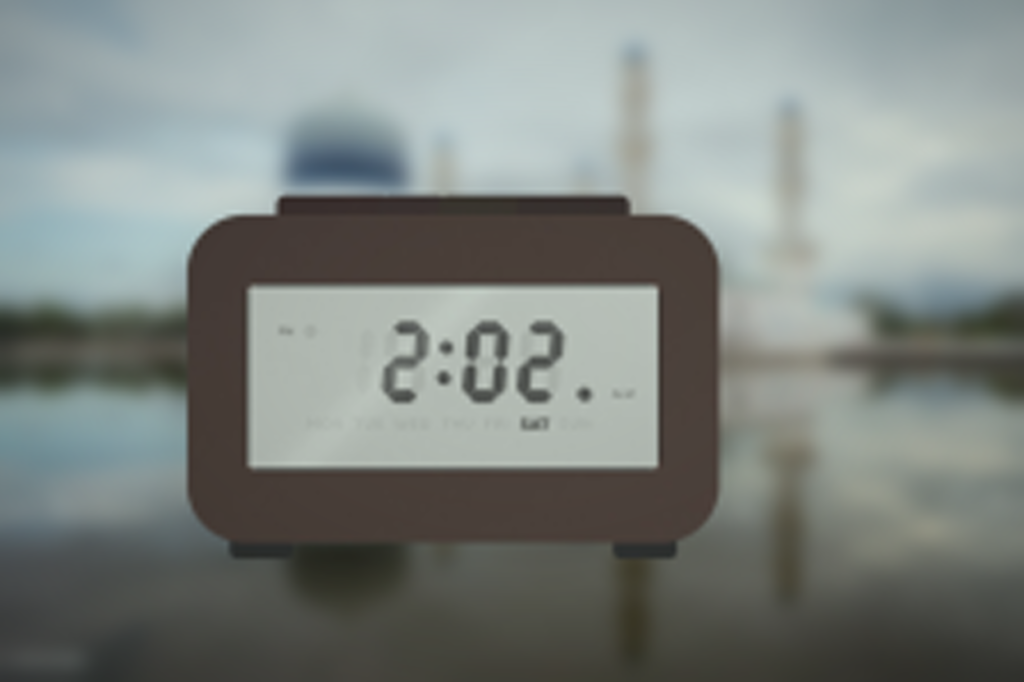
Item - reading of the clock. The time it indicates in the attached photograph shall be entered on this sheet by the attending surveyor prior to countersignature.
2:02
